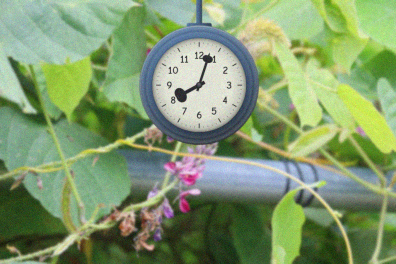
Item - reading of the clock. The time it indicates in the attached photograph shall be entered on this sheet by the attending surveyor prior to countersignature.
8:03
